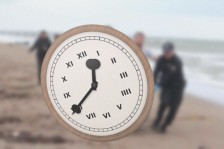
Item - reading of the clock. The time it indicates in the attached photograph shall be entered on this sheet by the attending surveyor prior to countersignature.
12:40
